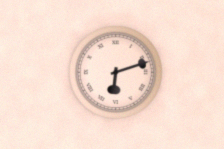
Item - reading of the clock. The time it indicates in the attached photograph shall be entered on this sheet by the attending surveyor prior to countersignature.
6:12
